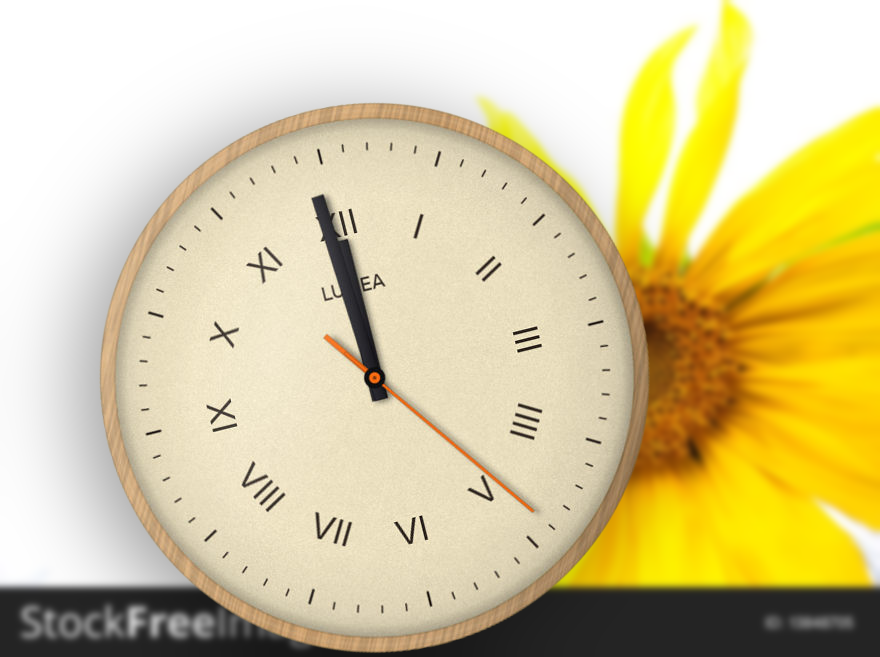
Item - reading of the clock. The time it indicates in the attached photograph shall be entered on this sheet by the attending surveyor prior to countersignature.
11:59:24
